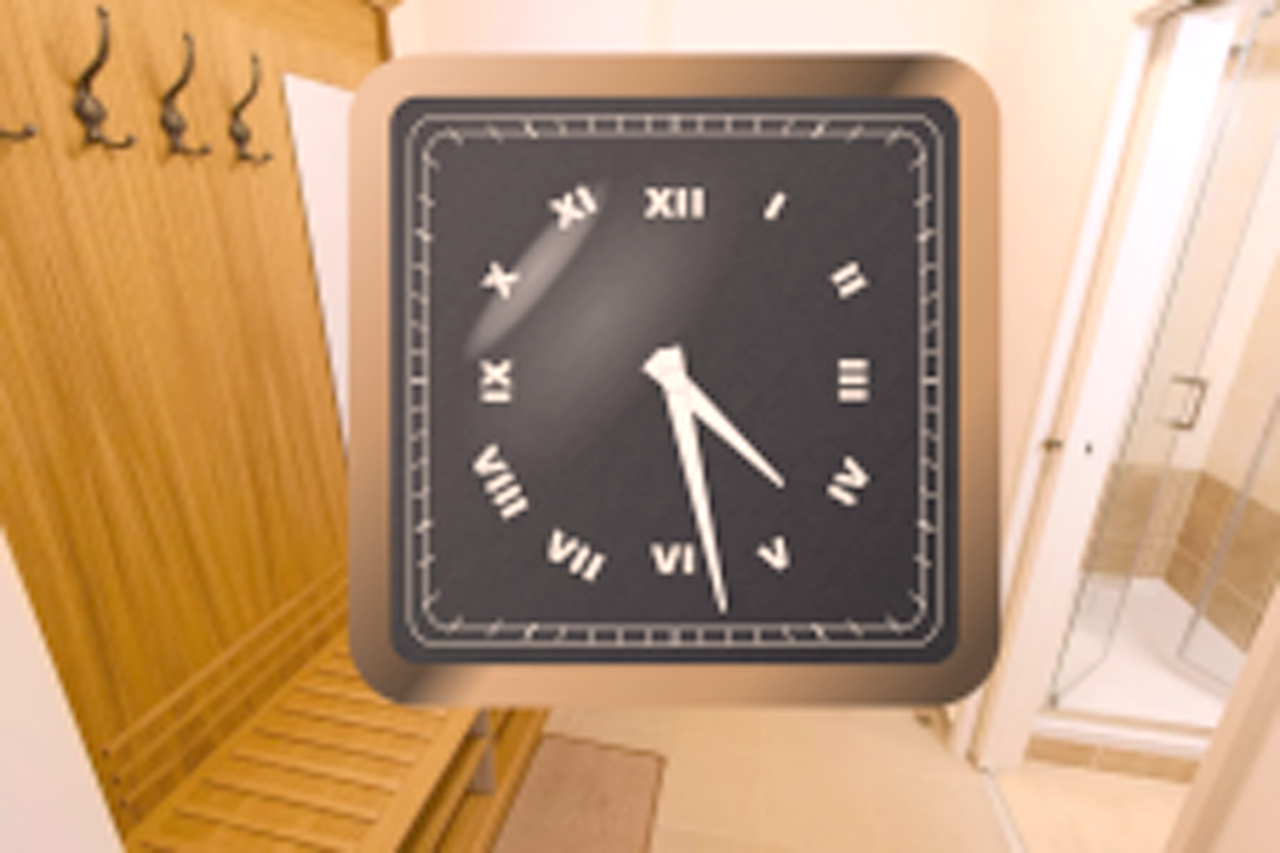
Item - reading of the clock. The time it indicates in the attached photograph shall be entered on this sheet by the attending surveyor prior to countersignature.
4:28
